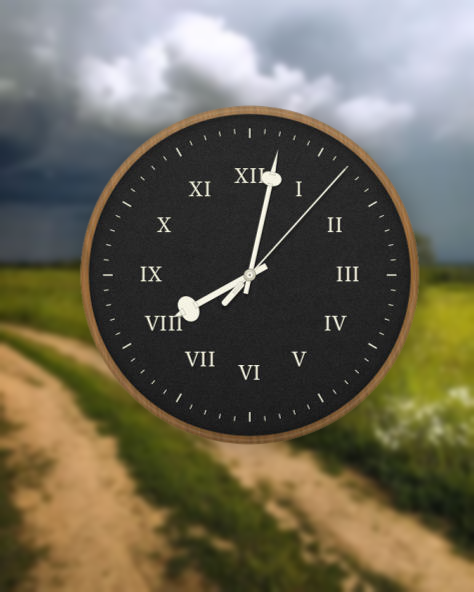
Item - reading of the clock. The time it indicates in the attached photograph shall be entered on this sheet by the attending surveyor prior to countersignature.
8:02:07
